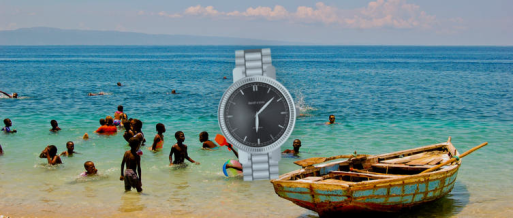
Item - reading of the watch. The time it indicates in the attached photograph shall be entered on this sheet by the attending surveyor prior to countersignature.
6:08
